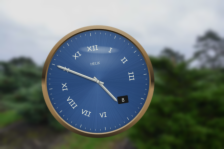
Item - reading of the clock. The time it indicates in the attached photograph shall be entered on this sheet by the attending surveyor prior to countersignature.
4:50
